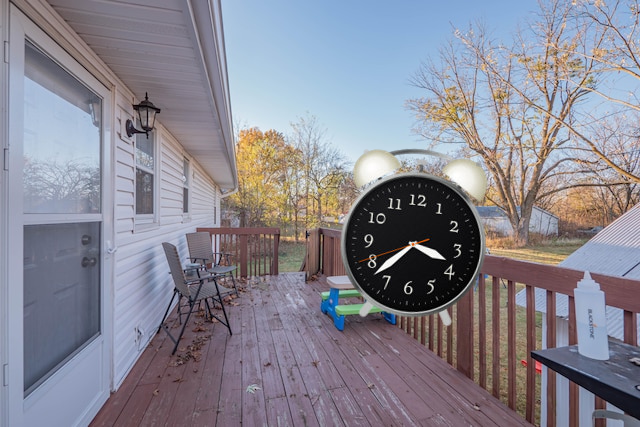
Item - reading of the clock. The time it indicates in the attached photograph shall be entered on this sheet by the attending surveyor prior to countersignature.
3:37:41
